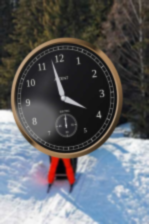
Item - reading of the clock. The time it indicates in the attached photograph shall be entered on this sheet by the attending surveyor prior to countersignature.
3:58
